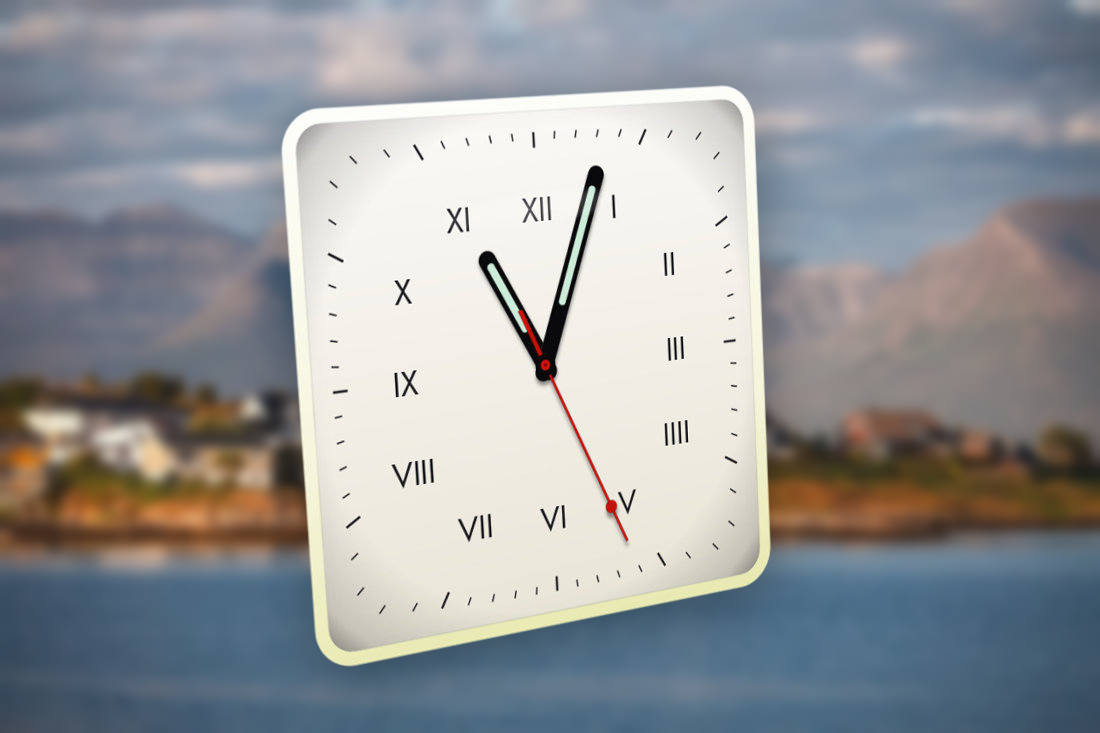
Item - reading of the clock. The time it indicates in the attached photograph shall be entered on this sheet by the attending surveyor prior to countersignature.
11:03:26
